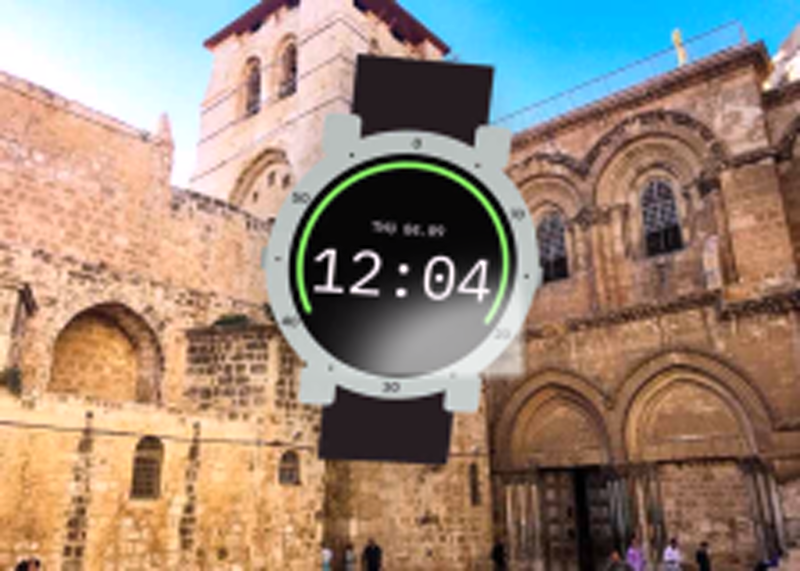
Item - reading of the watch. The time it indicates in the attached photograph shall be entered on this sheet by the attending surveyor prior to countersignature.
12:04
